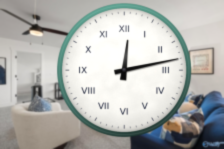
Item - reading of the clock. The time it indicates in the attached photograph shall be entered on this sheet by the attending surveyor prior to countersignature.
12:13
